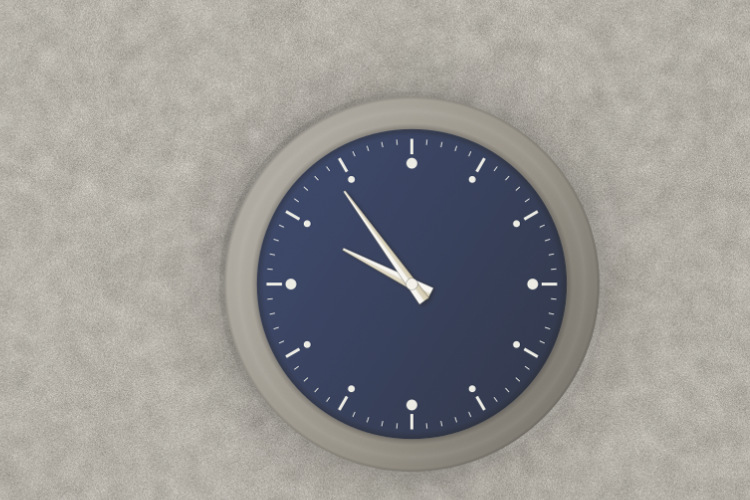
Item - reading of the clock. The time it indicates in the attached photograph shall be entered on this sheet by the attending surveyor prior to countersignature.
9:54
